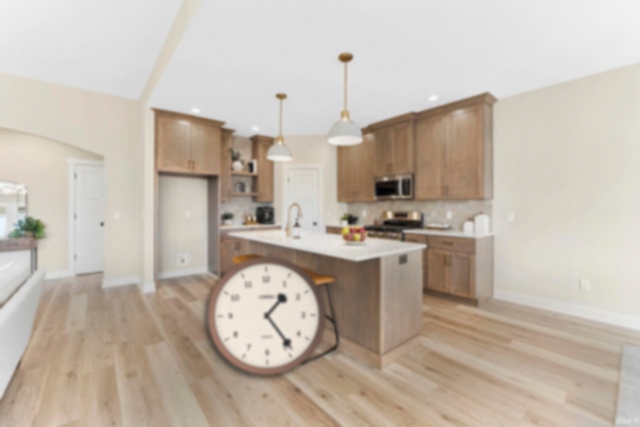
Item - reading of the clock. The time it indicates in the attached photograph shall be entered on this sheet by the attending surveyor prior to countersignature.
1:24
